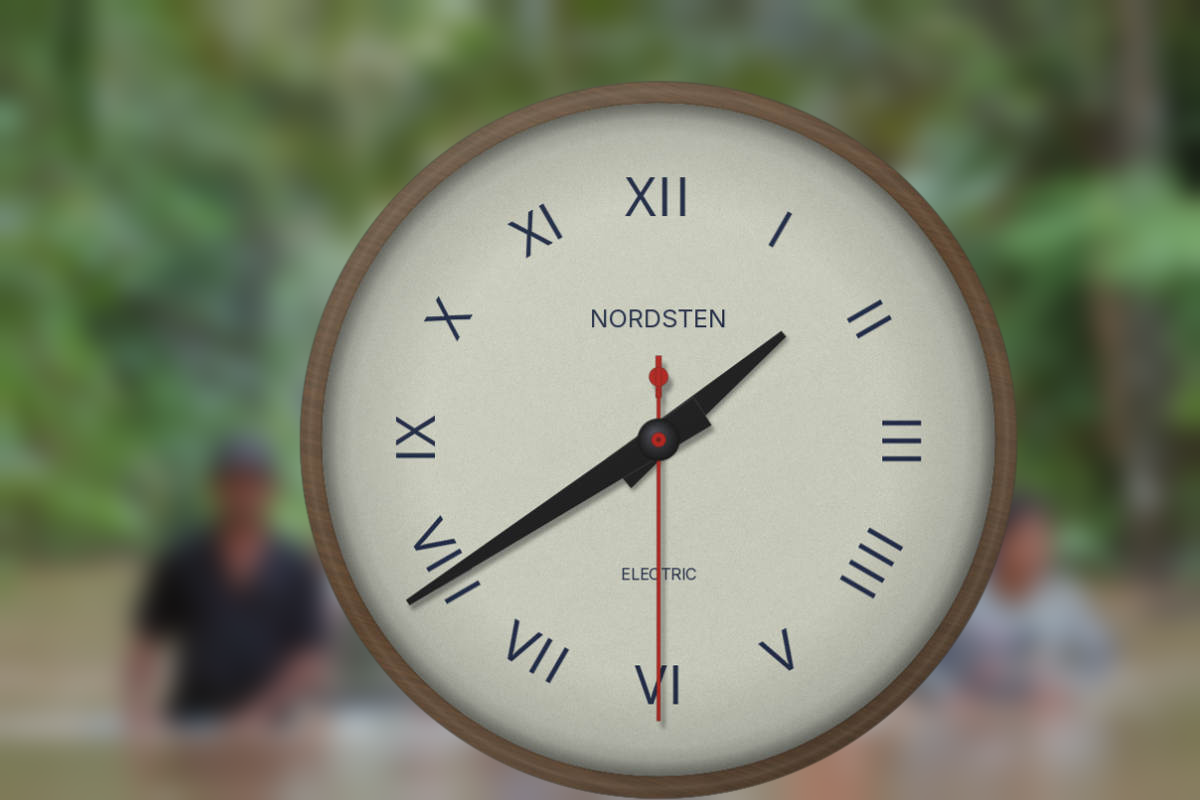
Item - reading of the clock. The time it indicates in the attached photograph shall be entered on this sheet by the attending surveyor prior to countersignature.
1:39:30
